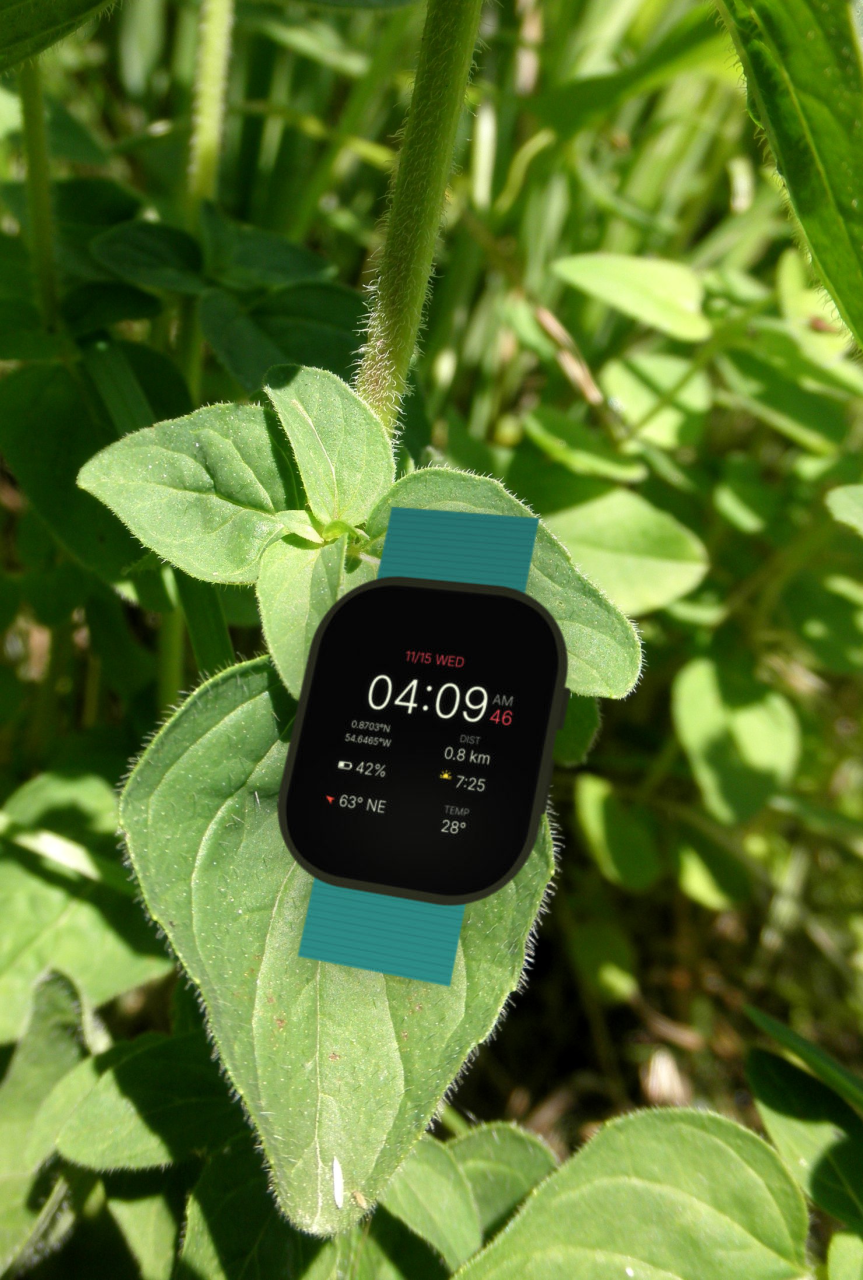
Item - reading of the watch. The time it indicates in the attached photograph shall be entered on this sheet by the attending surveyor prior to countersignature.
4:09:46
